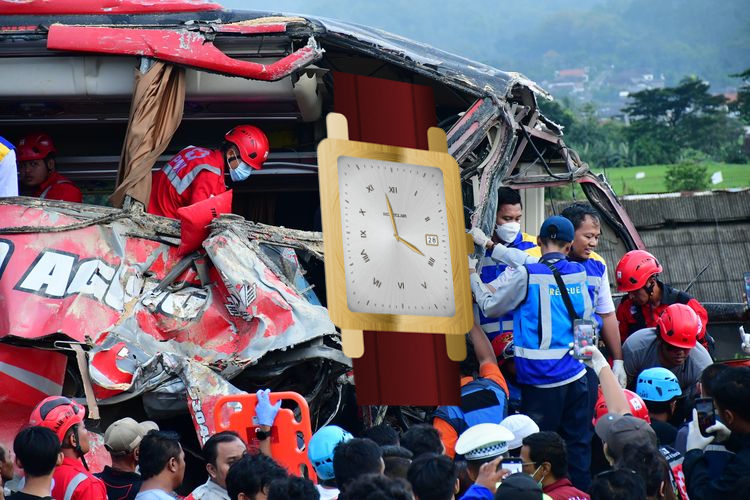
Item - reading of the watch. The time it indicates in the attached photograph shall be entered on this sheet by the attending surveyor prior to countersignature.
3:58
